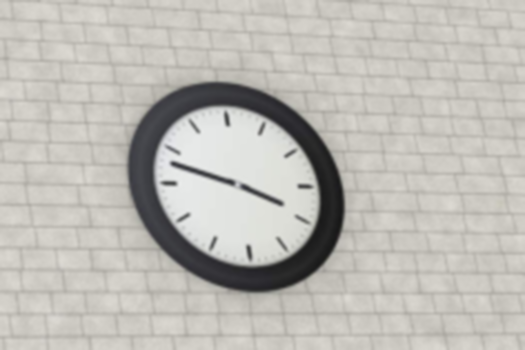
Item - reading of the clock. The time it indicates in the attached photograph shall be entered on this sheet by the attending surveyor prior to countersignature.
3:48
